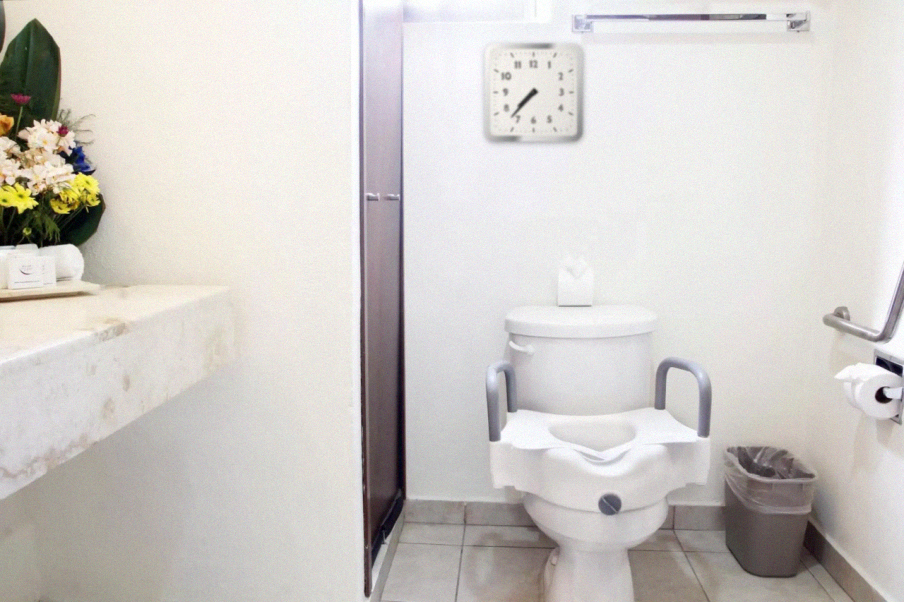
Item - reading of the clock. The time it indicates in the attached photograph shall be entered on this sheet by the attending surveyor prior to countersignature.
7:37
